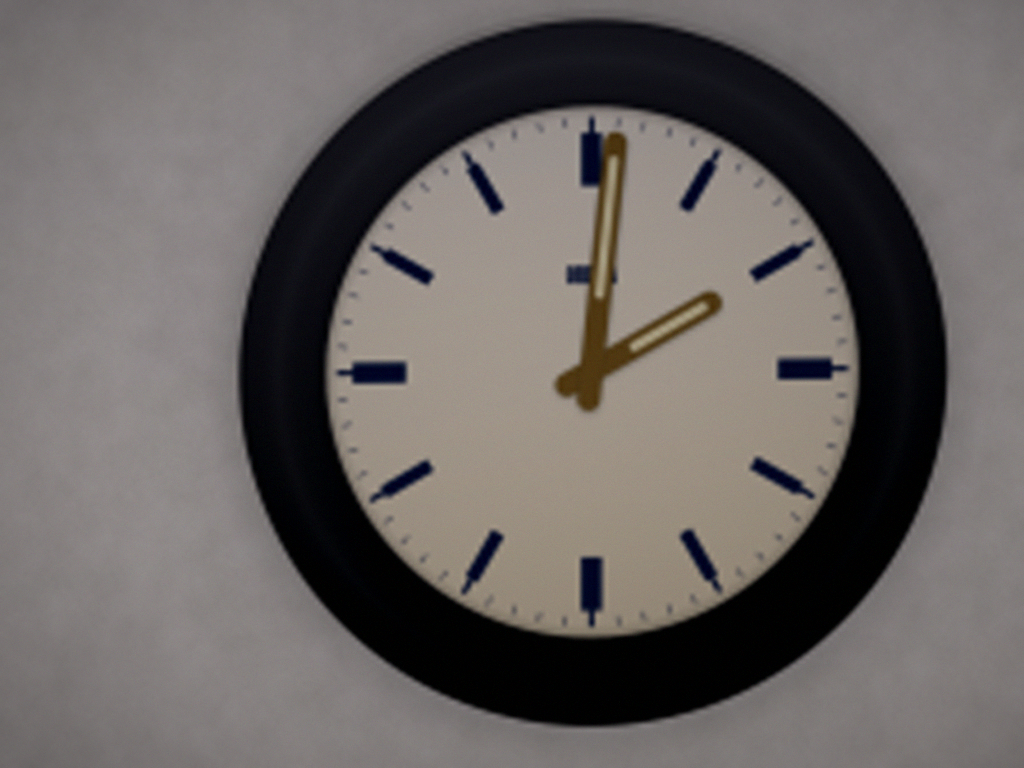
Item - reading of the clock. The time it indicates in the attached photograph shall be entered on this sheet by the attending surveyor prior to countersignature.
2:01
